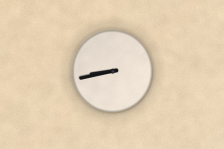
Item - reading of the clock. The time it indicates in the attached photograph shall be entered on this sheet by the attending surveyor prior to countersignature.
8:43
